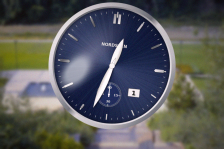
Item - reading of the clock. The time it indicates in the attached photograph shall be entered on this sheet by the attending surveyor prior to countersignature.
12:33
